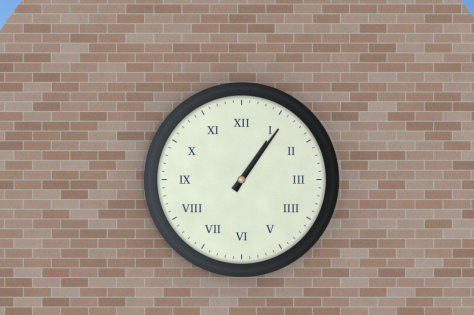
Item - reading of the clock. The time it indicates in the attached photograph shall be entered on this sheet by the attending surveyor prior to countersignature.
1:06
